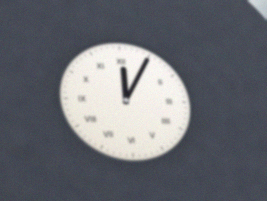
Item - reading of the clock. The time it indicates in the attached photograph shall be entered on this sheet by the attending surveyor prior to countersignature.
12:05
